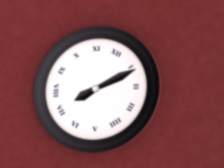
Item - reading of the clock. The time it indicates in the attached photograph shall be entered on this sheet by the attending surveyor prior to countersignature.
7:06
